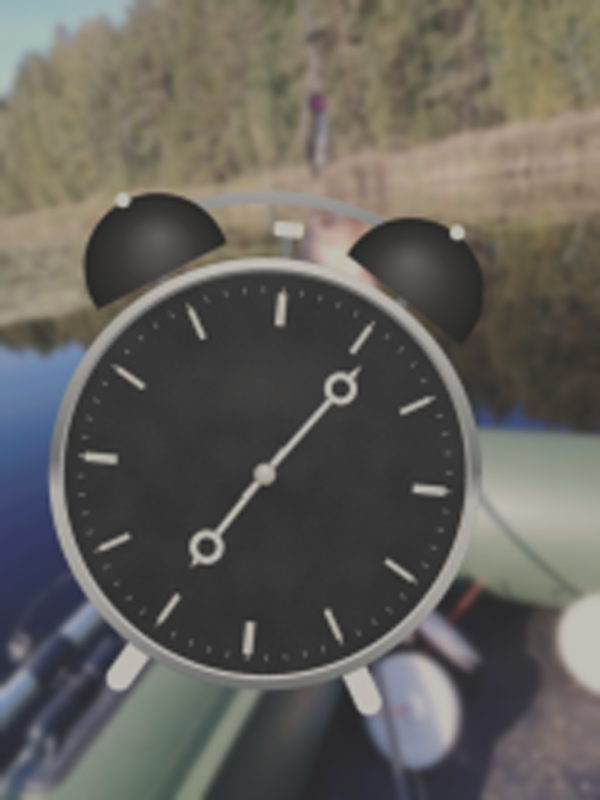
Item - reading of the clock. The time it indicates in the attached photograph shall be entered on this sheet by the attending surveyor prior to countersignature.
7:06
